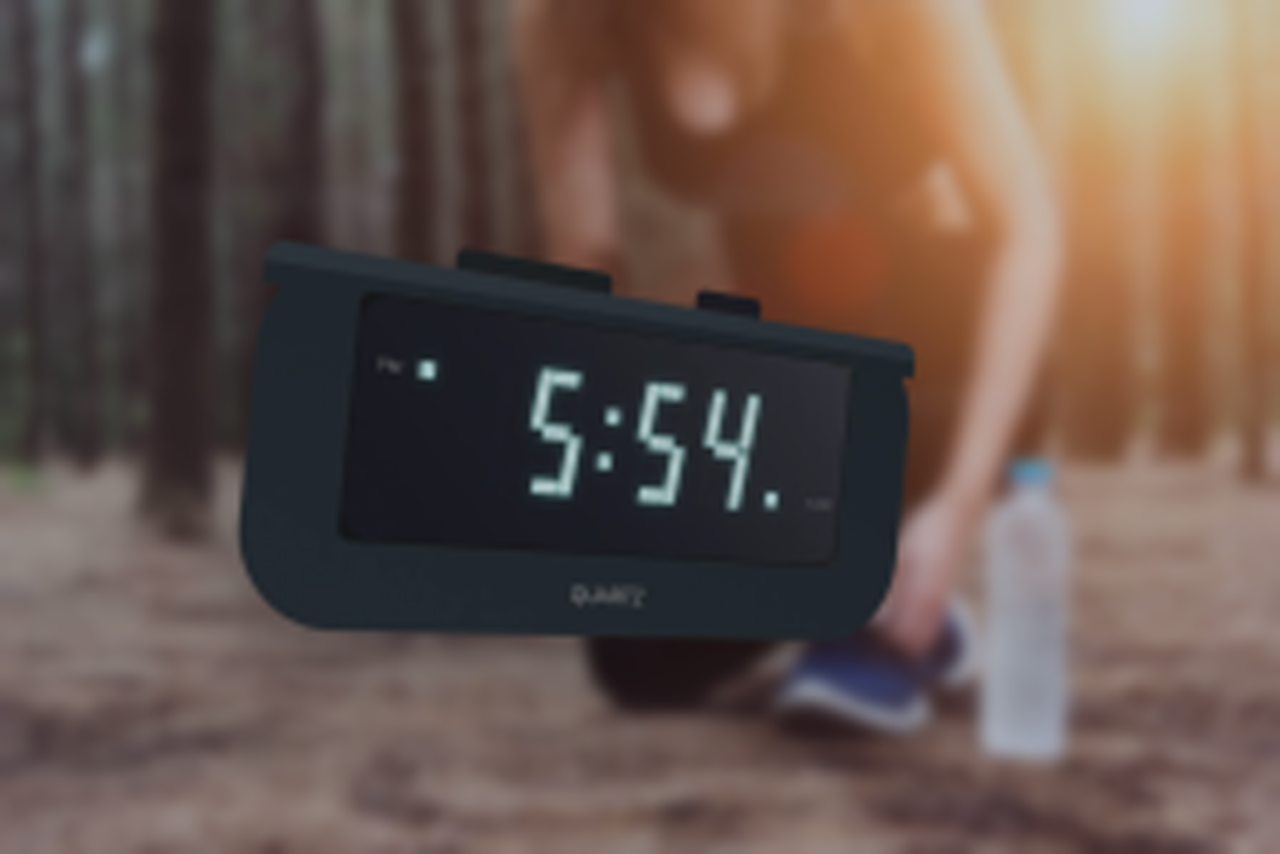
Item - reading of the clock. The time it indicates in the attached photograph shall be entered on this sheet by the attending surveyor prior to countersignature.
5:54
